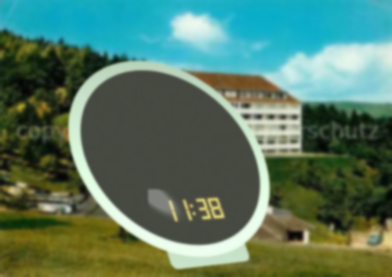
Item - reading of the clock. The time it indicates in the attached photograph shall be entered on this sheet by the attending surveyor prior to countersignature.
11:38
